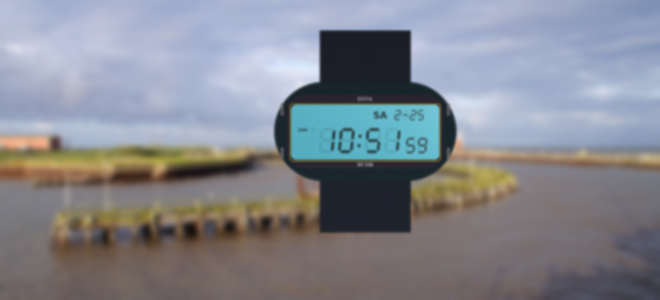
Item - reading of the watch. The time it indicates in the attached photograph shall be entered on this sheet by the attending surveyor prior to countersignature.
10:51:59
